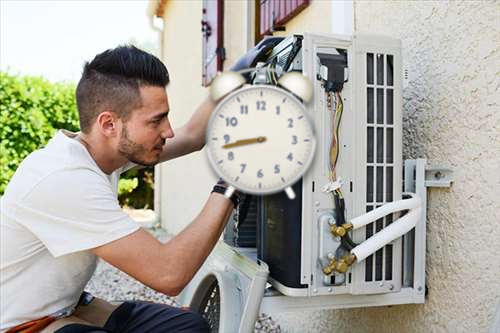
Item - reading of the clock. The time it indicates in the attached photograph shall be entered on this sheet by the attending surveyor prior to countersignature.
8:43
